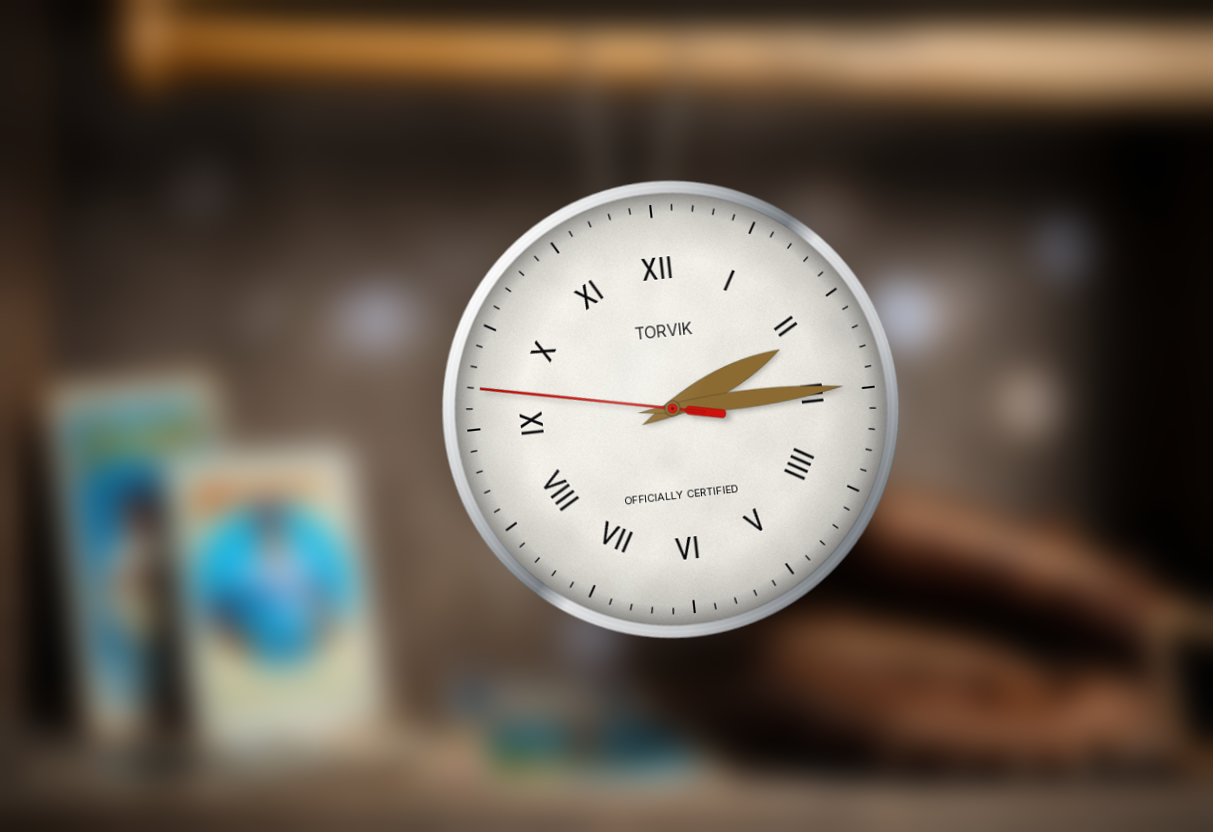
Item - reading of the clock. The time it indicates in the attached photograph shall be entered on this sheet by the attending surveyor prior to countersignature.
2:14:47
